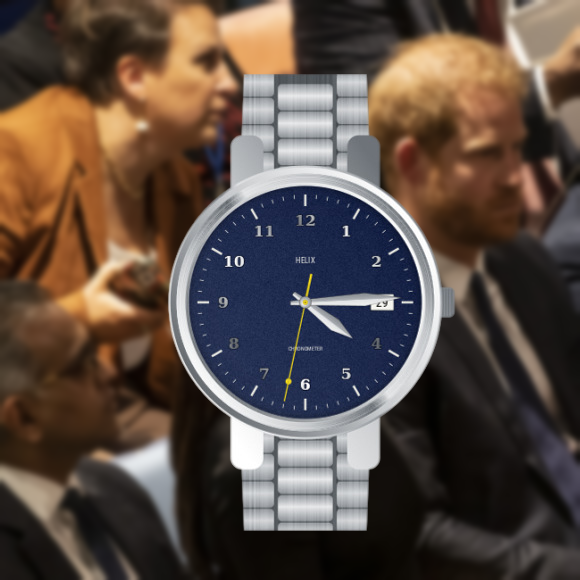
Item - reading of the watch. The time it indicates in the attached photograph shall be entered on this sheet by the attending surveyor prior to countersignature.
4:14:32
